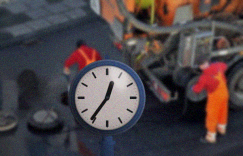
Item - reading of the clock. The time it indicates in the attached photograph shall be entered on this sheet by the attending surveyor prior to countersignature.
12:36
